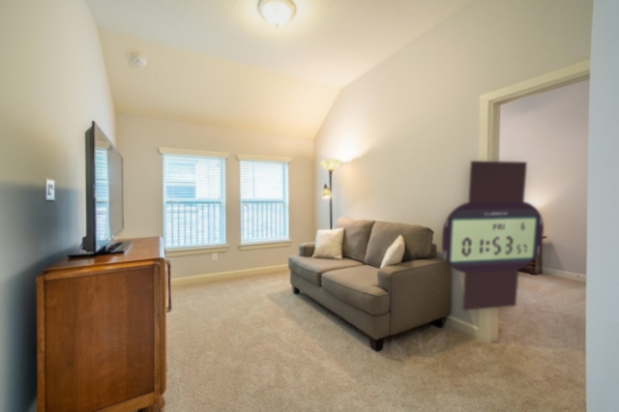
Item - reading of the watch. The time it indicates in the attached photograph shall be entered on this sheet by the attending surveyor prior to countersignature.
1:53
